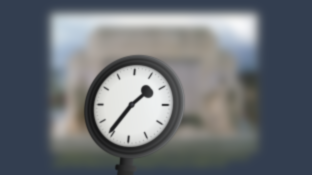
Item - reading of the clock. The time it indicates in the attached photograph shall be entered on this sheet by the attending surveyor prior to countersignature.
1:36
